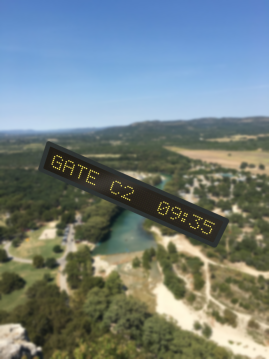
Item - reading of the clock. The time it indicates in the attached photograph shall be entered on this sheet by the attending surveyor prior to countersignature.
9:35
